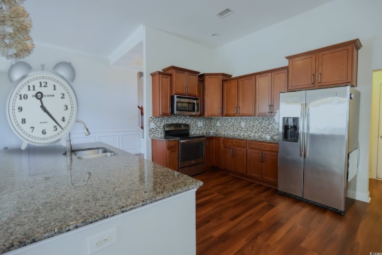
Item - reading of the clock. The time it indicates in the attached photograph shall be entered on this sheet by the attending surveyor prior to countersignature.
11:23
